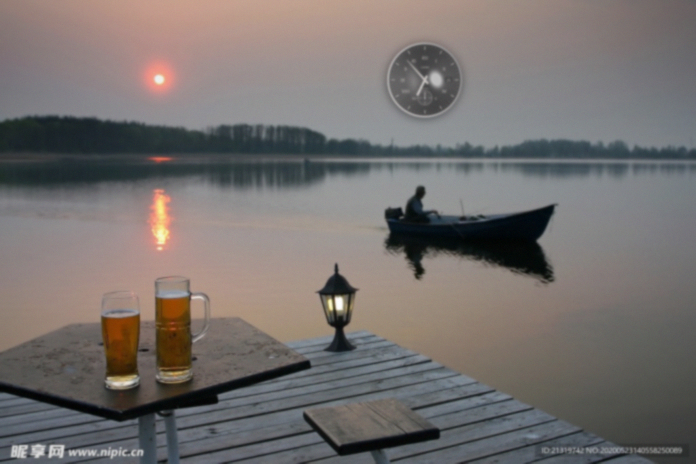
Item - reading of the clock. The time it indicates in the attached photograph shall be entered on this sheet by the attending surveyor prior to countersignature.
6:53
